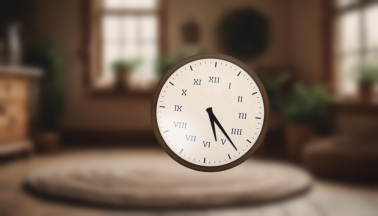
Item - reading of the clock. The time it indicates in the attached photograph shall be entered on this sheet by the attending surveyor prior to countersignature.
5:23
